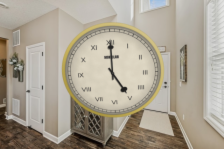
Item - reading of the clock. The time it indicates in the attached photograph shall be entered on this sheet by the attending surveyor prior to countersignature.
5:00
